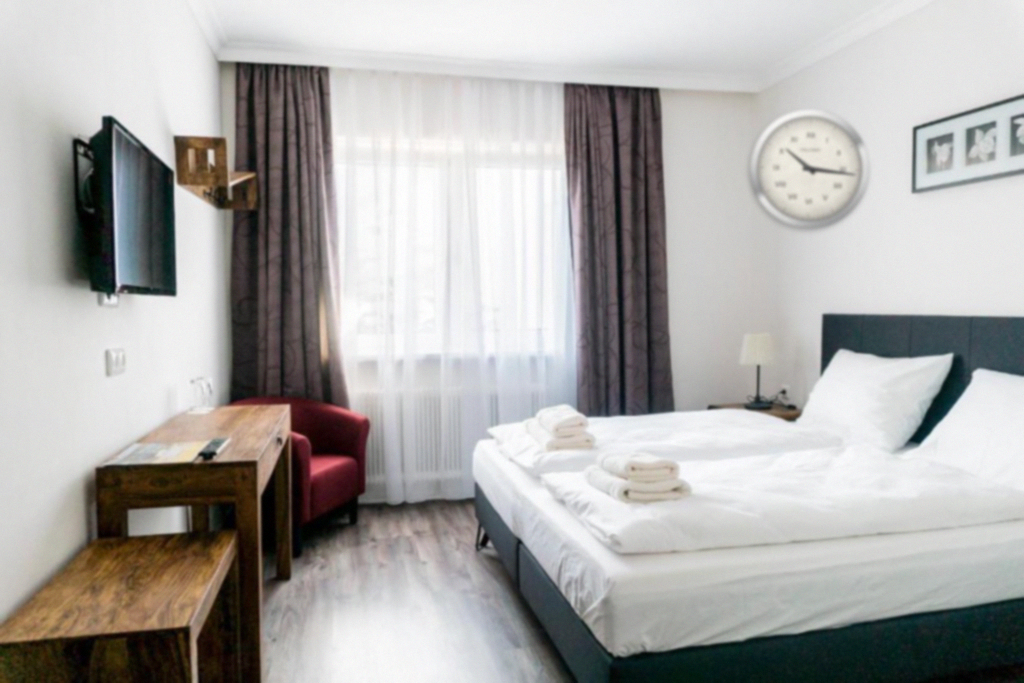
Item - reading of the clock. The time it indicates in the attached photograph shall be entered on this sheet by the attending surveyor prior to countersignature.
10:16
